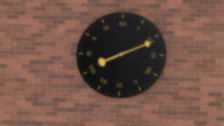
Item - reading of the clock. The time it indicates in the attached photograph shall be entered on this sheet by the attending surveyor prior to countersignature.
8:11
